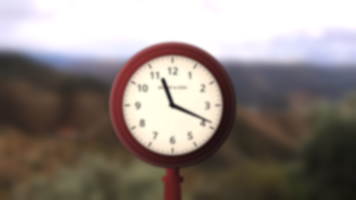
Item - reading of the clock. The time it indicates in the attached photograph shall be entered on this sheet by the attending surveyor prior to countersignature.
11:19
